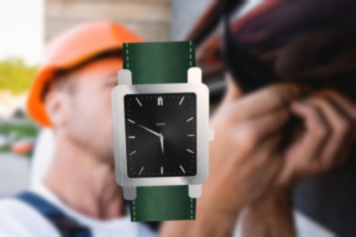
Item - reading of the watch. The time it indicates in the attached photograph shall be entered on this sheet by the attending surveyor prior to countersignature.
5:50
